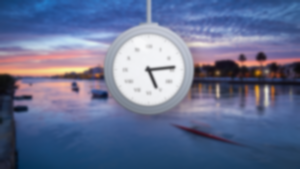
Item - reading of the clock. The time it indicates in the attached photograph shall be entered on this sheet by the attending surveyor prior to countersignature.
5:14
